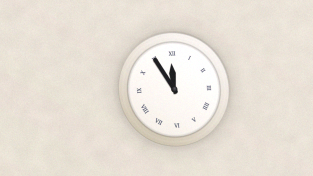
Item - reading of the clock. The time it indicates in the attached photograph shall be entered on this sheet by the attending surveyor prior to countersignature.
11:55
